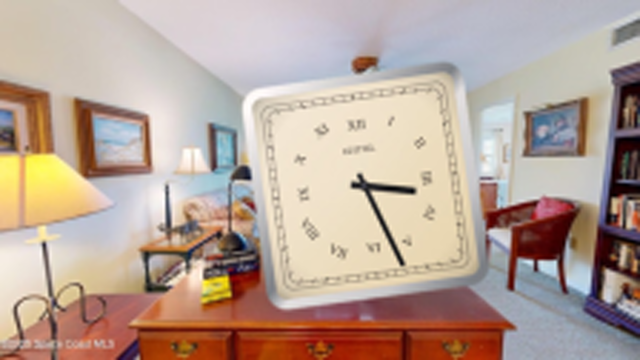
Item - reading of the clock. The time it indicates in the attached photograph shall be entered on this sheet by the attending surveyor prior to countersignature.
3:27
